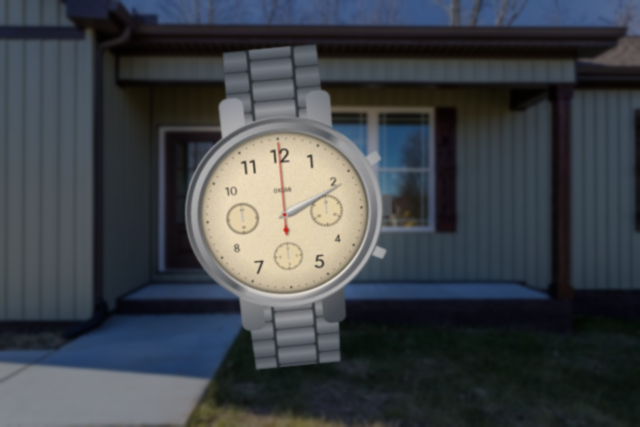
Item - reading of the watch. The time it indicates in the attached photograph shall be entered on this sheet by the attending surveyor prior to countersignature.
2:11
